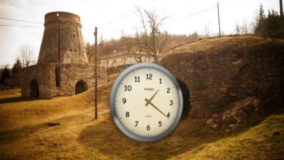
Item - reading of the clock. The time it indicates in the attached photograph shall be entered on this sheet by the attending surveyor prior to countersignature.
1:21
